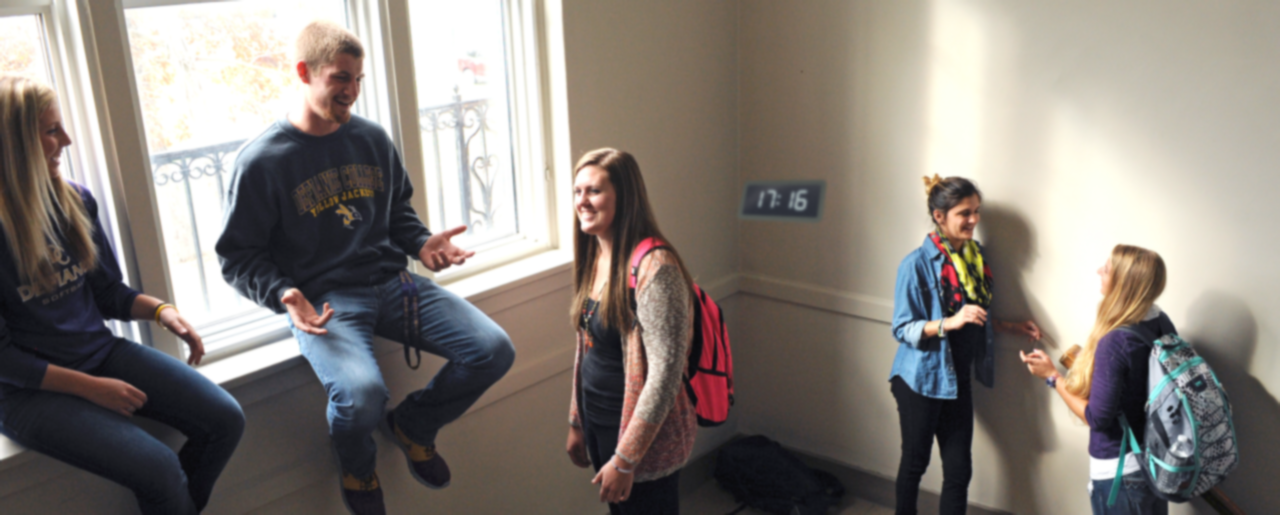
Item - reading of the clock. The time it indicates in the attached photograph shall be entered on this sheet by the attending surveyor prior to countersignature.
17:16
